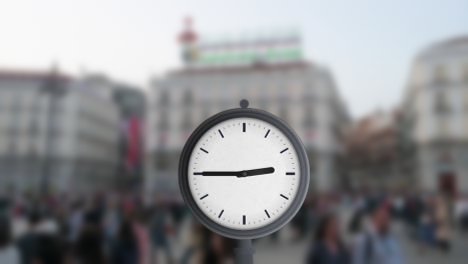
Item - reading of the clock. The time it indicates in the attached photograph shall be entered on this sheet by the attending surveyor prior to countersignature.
2:45
